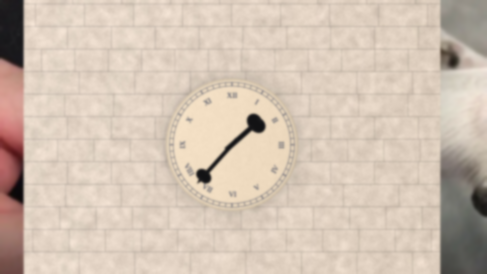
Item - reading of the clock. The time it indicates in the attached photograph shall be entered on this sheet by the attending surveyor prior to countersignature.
1:37
